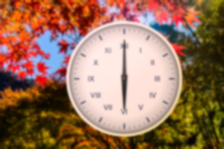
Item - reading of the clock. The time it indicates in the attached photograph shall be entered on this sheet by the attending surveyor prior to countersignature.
6:00
